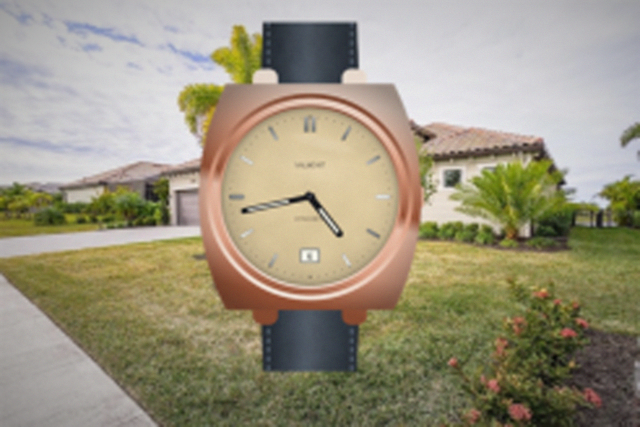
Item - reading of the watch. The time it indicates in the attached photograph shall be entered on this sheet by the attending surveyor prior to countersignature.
4:43
